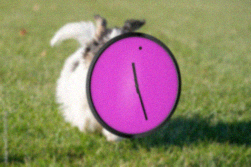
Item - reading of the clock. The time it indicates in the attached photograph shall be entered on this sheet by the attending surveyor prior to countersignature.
11:26
